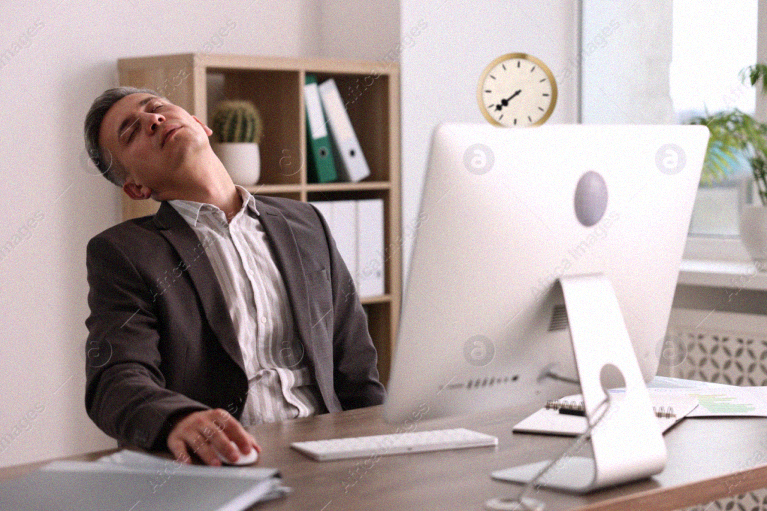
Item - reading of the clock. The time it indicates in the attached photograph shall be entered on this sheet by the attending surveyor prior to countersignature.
7:38
